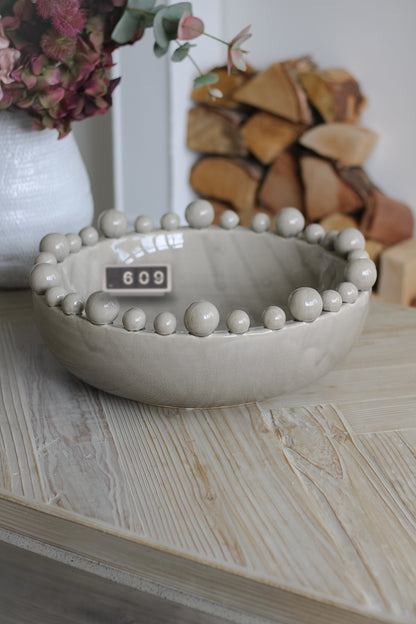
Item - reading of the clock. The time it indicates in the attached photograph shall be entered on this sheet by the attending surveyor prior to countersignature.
6:09
